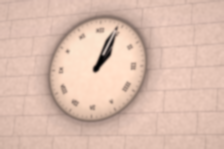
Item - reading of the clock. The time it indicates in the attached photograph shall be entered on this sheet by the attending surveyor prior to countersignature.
1:04
